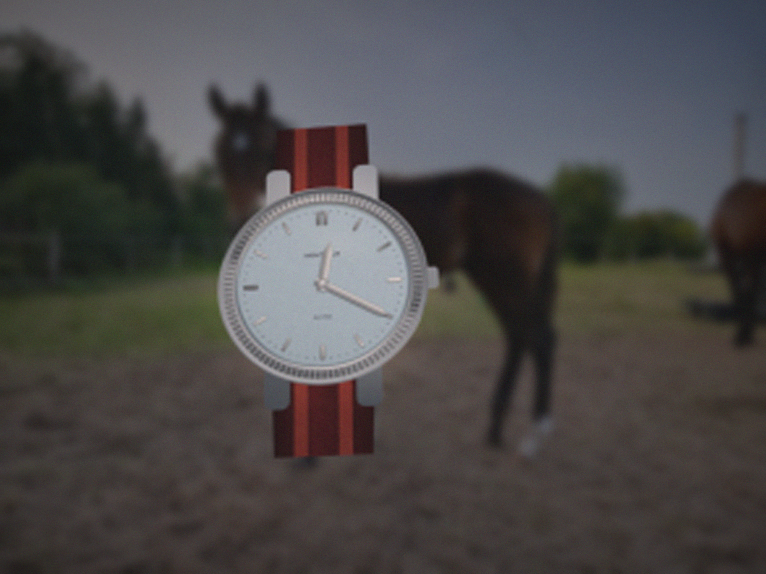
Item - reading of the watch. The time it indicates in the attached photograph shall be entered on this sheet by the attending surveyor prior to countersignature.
12:20
